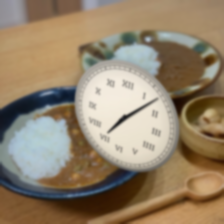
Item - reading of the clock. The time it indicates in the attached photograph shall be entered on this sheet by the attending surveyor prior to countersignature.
7:07
